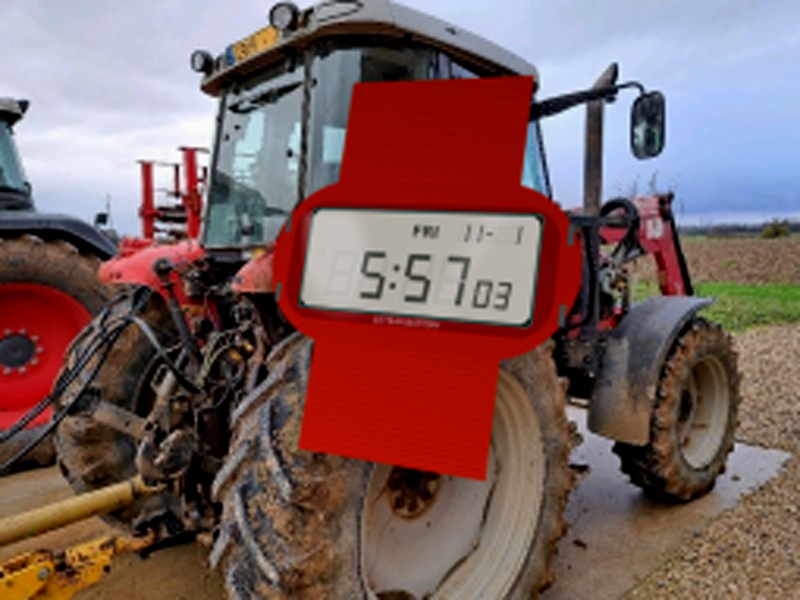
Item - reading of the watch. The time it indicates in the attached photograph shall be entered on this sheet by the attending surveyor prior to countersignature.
5:57:03
